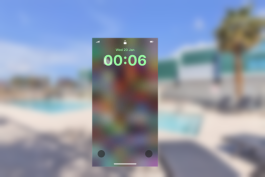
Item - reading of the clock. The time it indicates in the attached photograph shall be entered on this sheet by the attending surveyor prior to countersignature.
0:06
